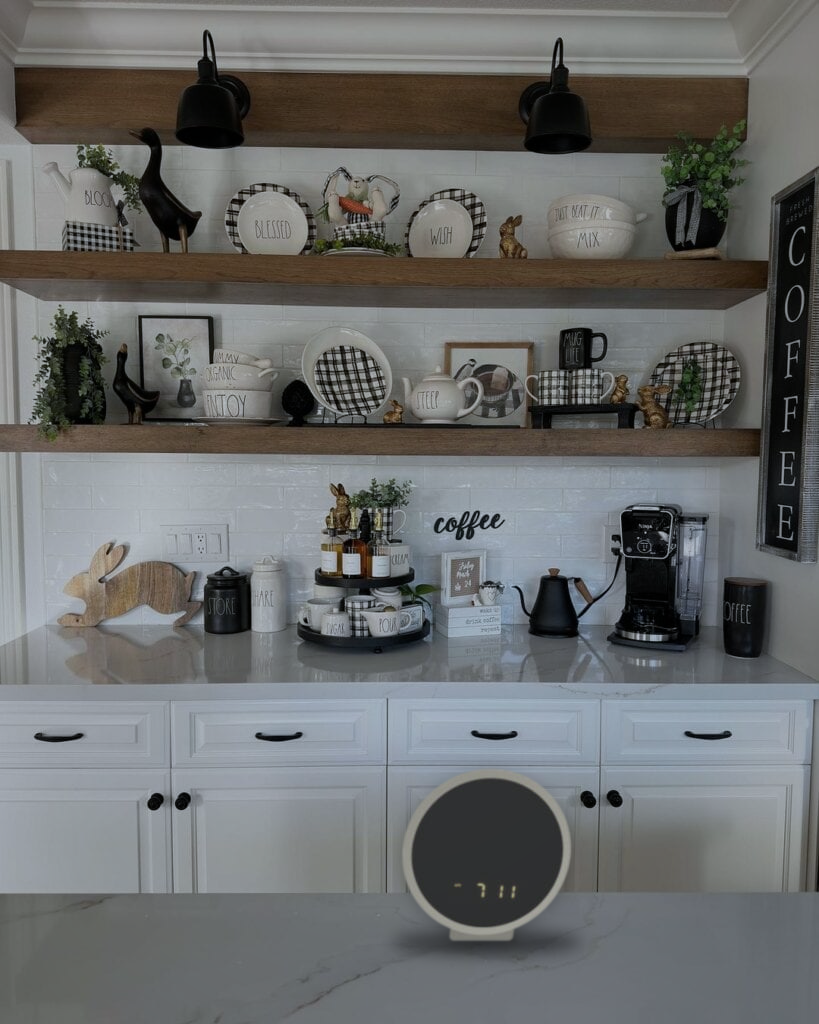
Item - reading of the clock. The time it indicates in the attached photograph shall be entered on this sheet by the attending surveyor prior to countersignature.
7:11
